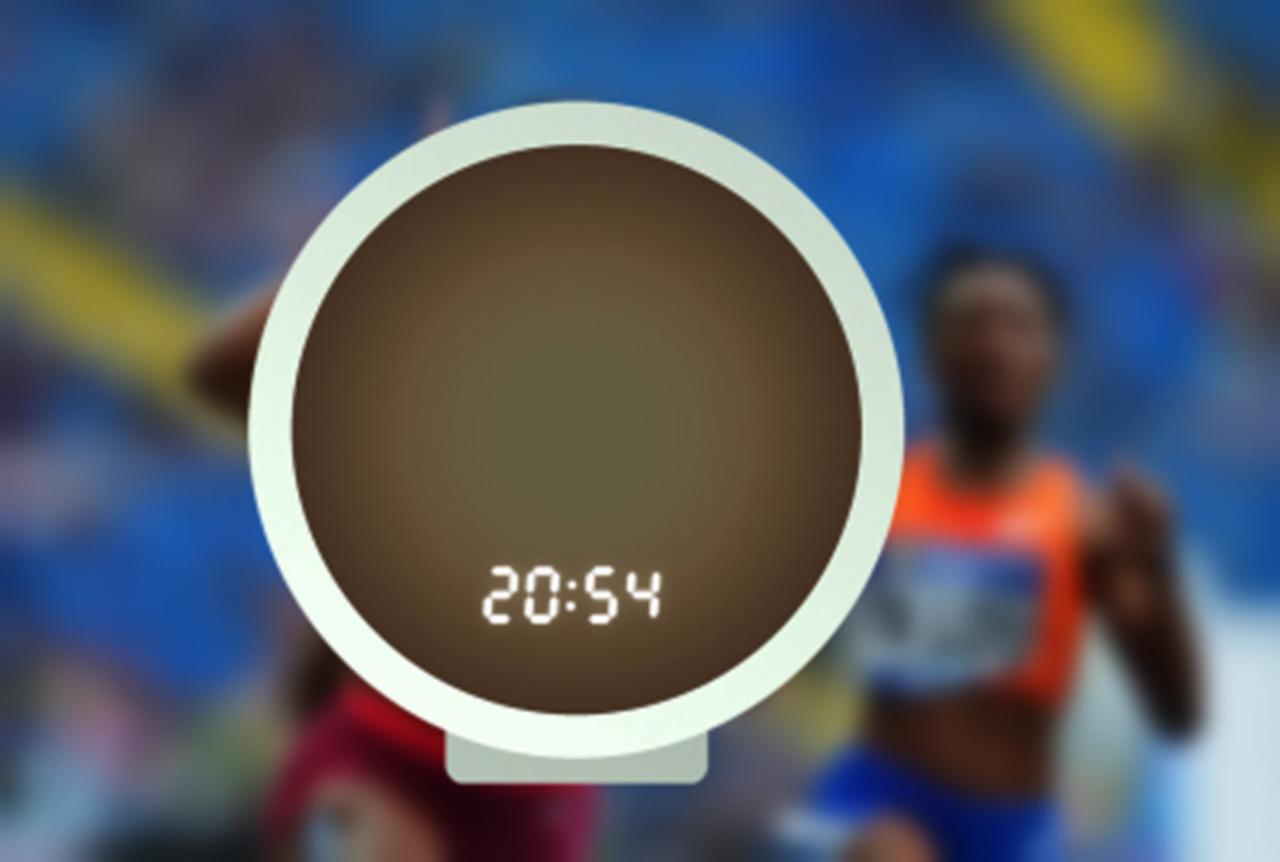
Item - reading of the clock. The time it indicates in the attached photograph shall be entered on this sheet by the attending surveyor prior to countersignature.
20:54
